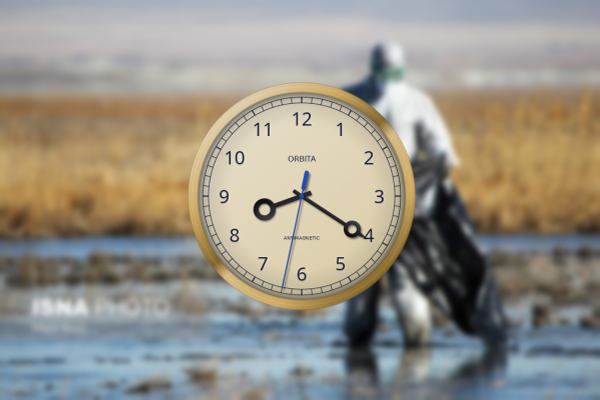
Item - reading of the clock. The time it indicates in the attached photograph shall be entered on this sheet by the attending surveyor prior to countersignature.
8:20:32
